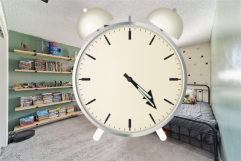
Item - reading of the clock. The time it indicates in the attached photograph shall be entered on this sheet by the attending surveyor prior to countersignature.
4:23
